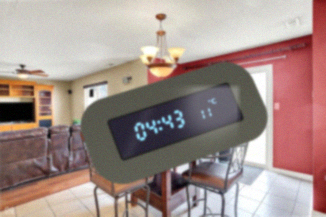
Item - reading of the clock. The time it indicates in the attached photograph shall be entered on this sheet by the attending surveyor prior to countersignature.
4:43
